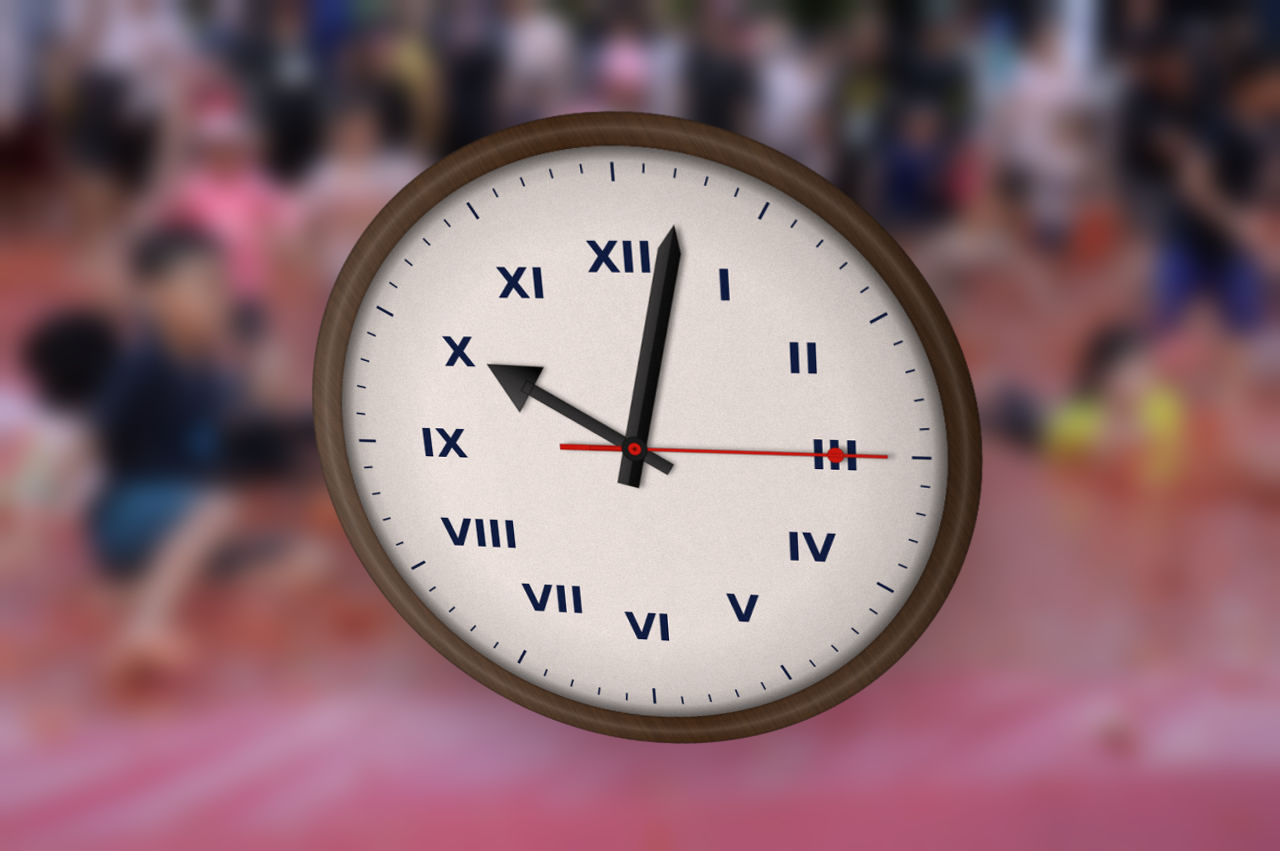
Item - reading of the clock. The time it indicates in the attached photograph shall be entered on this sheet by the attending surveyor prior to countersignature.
10:02:15
